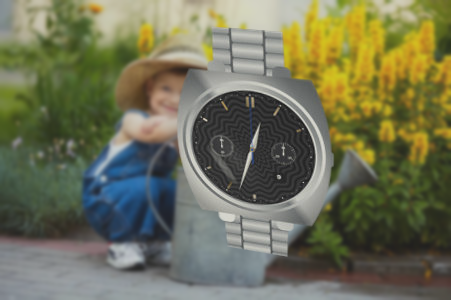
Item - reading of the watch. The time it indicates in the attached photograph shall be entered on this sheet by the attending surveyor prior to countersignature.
12:33
